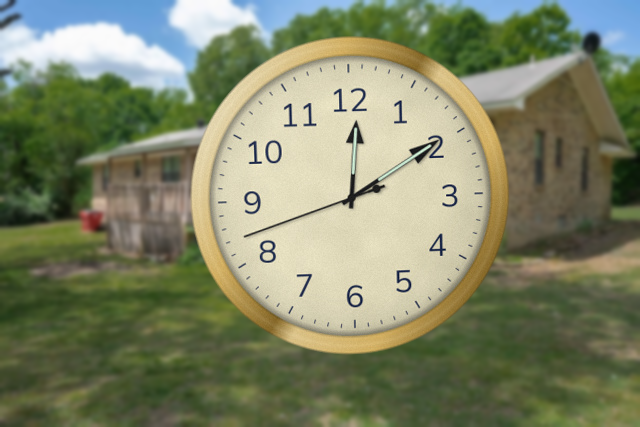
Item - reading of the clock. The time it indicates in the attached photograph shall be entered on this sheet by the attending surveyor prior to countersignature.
12:09:42
